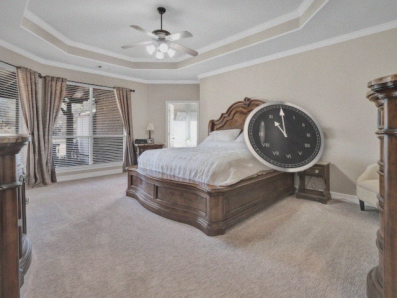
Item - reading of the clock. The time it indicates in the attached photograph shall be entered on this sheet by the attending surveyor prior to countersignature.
11:00
